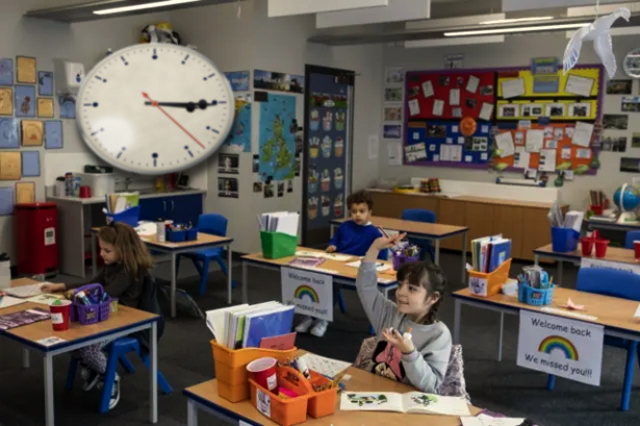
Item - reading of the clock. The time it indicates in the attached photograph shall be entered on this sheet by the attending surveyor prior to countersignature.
3:15:23
